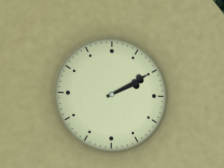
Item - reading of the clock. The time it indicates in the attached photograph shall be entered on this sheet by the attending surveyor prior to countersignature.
2:10
